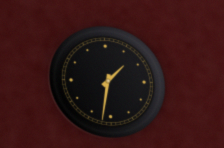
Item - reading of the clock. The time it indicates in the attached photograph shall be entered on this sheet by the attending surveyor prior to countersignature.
1:32
